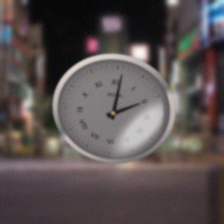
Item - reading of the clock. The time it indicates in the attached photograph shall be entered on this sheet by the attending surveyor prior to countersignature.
2:01
